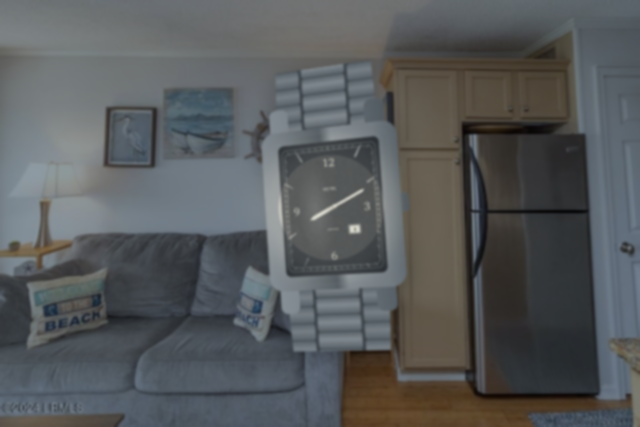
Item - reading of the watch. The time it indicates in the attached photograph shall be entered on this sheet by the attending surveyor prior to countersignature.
8:11
